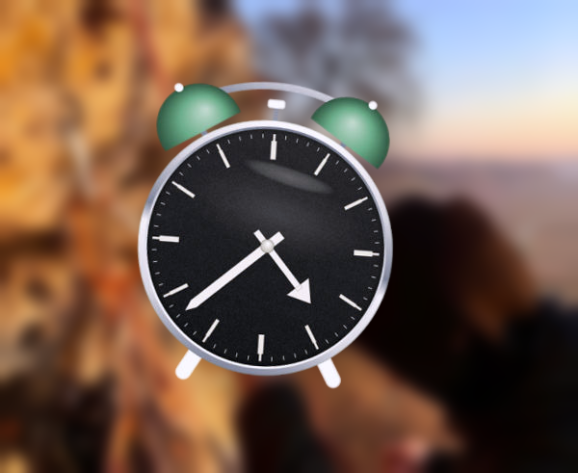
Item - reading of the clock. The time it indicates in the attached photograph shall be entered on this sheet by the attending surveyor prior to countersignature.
4:38
